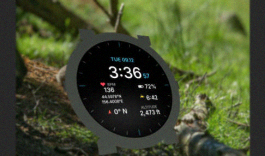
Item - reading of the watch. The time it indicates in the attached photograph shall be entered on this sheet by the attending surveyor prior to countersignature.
3:36
